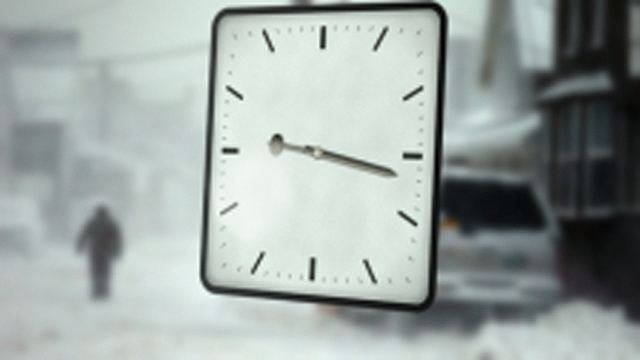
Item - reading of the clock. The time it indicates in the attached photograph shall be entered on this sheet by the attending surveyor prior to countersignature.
9:17
